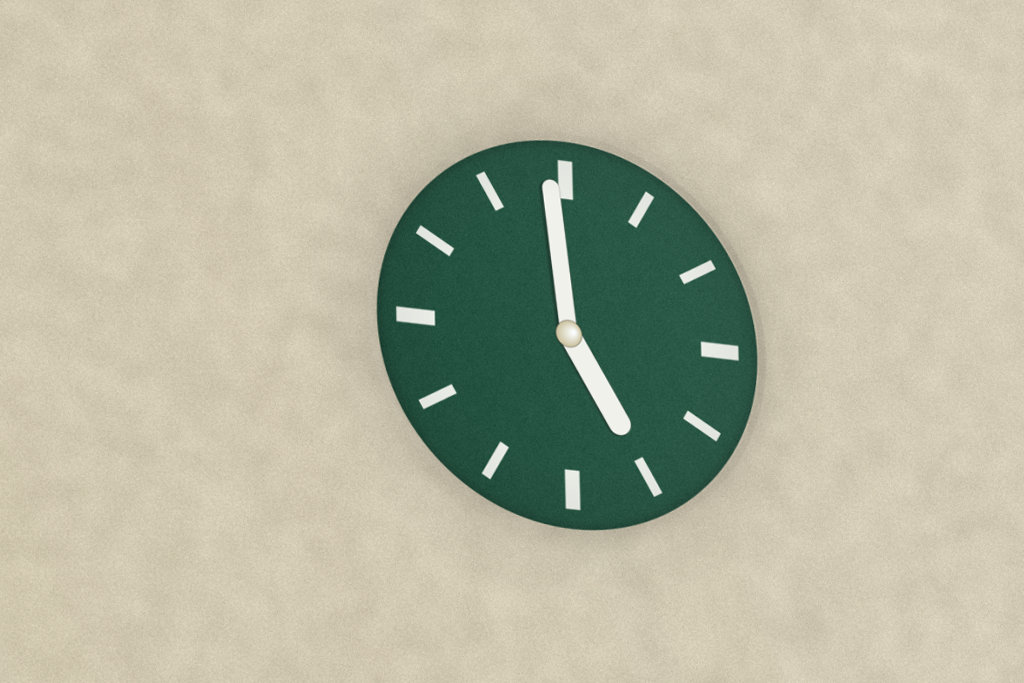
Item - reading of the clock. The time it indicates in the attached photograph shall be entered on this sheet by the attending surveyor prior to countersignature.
4:59
